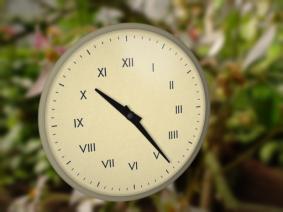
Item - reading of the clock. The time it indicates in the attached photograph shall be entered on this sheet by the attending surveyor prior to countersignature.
10:24
